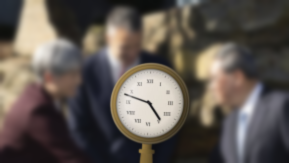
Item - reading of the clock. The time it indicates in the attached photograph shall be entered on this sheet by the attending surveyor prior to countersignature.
4:48
